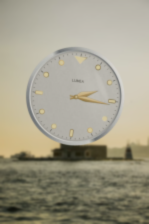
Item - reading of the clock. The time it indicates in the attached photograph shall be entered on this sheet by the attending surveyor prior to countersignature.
2:16
